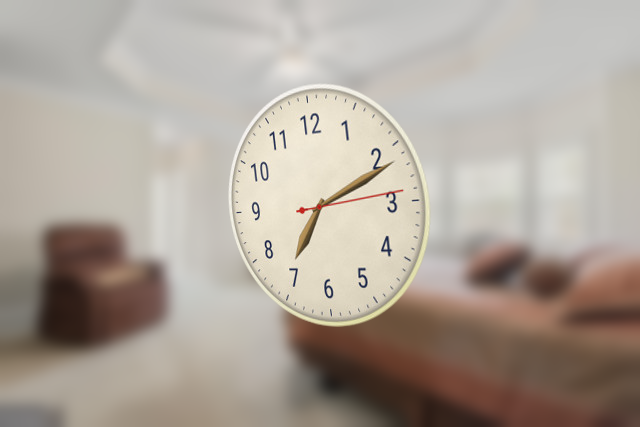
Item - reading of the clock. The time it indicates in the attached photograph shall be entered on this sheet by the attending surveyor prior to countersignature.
7:11:14
